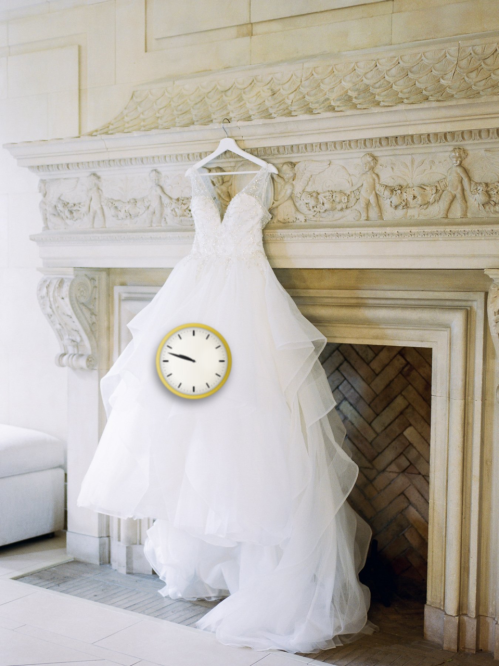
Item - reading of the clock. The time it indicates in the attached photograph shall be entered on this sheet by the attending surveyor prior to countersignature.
9:48
